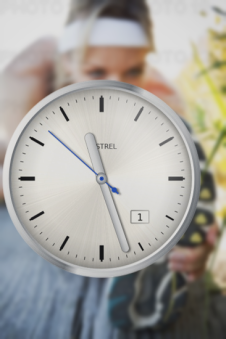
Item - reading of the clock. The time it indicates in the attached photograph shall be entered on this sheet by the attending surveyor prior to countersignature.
11:26:52
